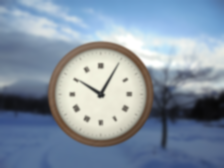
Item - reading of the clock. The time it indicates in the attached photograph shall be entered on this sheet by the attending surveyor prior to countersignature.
10:05
